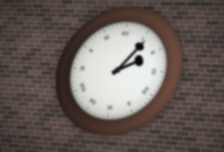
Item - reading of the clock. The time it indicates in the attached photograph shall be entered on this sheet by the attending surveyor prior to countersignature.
2:06
